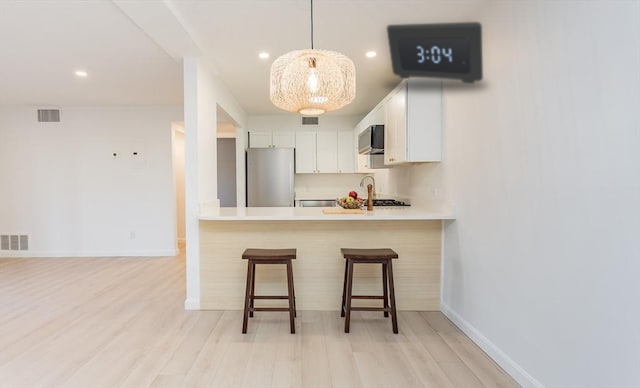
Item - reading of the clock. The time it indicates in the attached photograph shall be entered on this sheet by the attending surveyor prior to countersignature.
3:04
